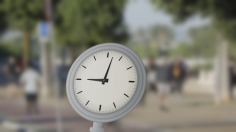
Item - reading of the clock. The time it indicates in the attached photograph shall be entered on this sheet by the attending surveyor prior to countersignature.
9:02
